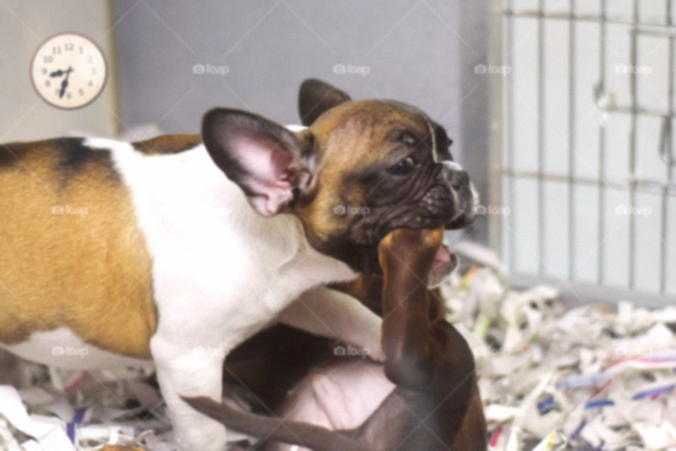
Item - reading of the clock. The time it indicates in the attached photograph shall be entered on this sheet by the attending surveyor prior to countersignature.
8:33
